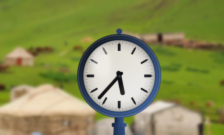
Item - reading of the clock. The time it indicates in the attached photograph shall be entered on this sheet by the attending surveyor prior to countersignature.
5:37
